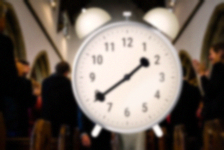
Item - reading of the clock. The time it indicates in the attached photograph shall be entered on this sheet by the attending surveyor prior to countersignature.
1:39
